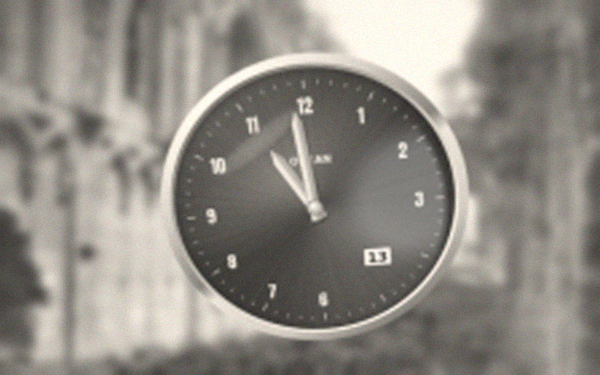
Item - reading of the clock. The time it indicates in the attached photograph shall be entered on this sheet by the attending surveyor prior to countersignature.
10:59
